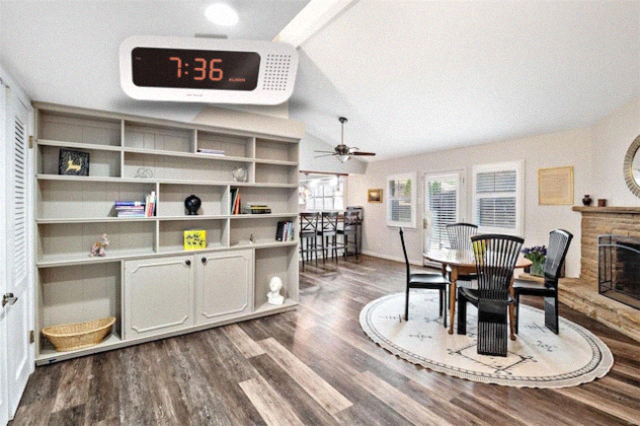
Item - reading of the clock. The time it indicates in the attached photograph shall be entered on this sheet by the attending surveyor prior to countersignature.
7:36
